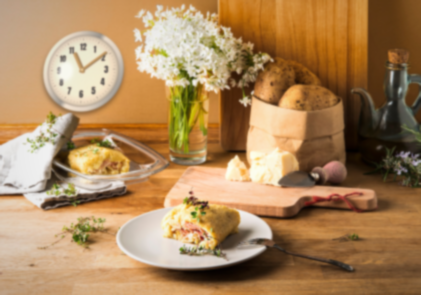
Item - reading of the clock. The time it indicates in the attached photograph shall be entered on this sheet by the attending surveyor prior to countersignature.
11:09
